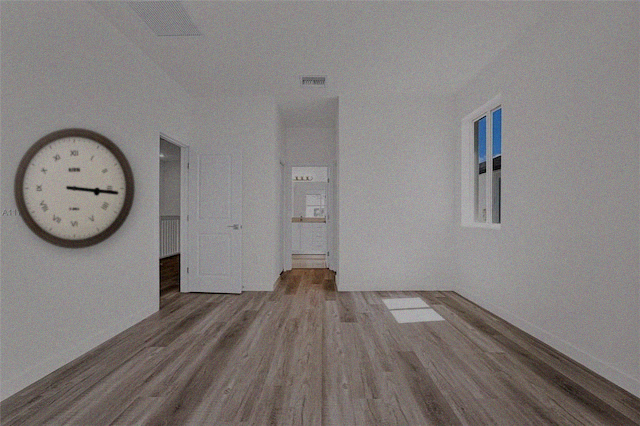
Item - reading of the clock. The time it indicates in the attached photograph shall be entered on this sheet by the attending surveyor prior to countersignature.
3:16
